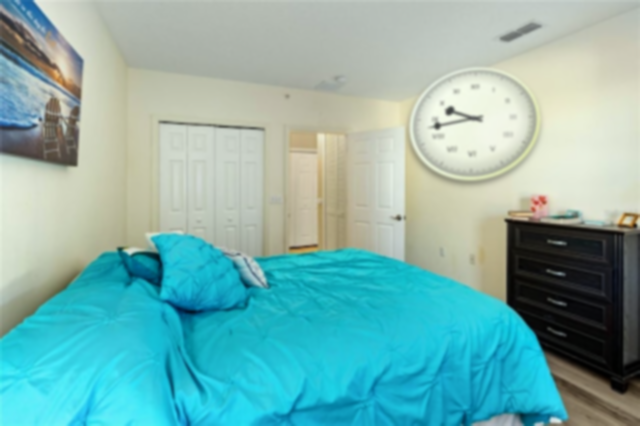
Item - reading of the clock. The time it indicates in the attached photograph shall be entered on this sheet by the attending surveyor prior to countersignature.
9:43
